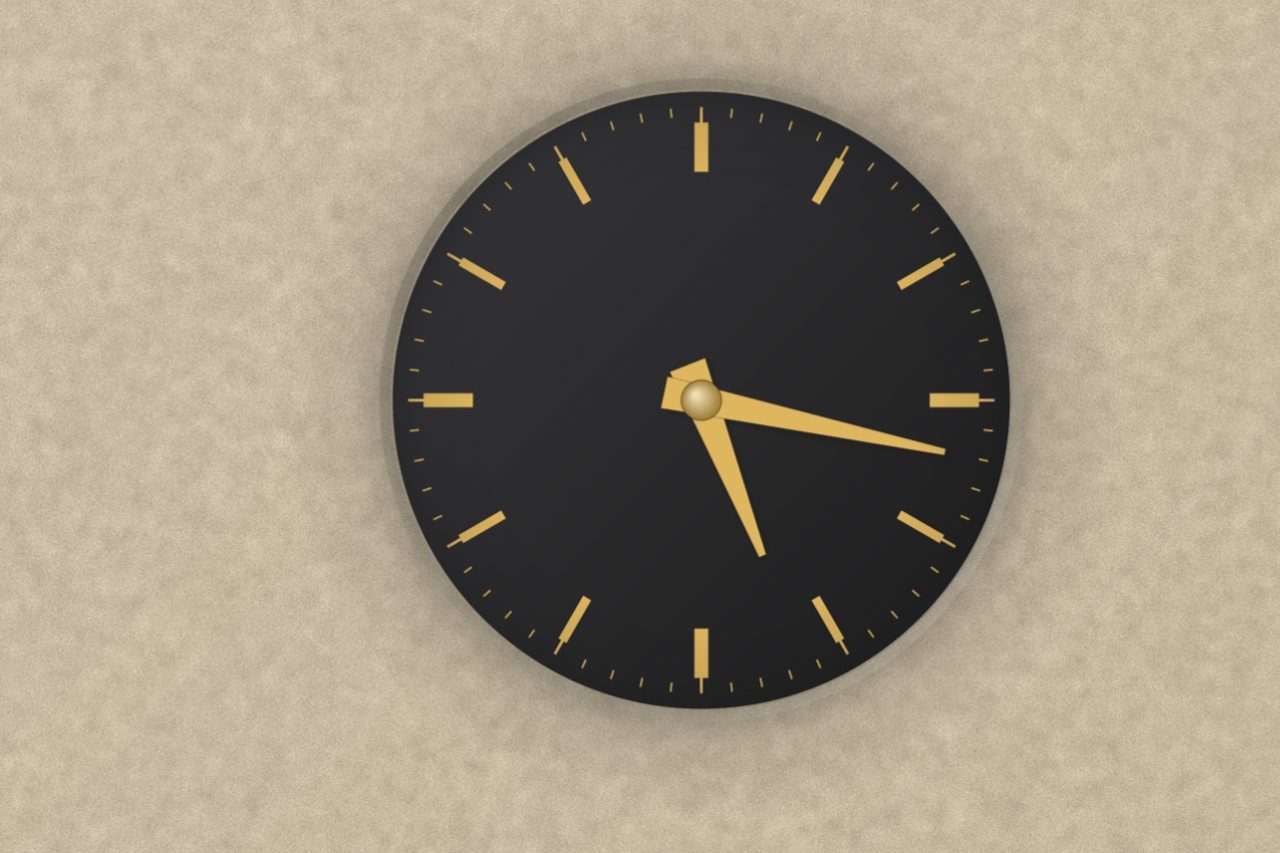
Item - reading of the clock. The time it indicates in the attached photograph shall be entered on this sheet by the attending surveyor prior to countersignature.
5:17
